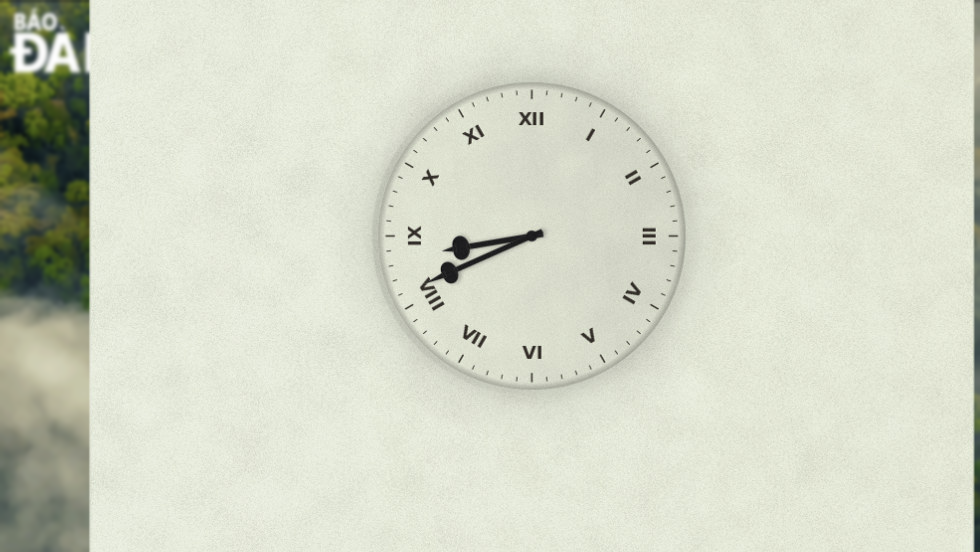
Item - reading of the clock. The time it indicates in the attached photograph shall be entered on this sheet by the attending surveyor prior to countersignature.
8:41
